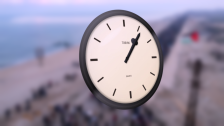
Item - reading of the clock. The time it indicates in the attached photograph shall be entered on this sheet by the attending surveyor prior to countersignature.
1:06
